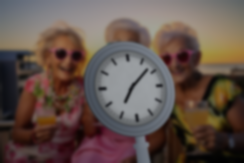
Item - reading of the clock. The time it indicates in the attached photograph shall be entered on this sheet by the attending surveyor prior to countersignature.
7:08
